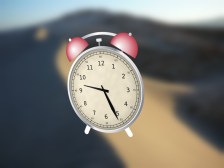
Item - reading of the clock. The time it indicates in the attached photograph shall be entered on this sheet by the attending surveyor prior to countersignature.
9:26
